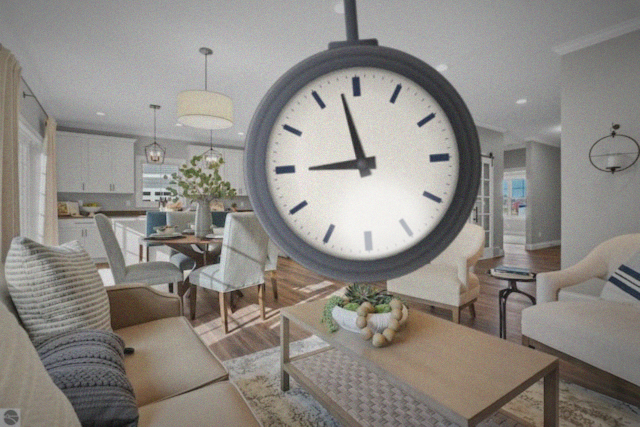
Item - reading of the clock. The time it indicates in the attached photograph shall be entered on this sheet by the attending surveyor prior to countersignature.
8:58
